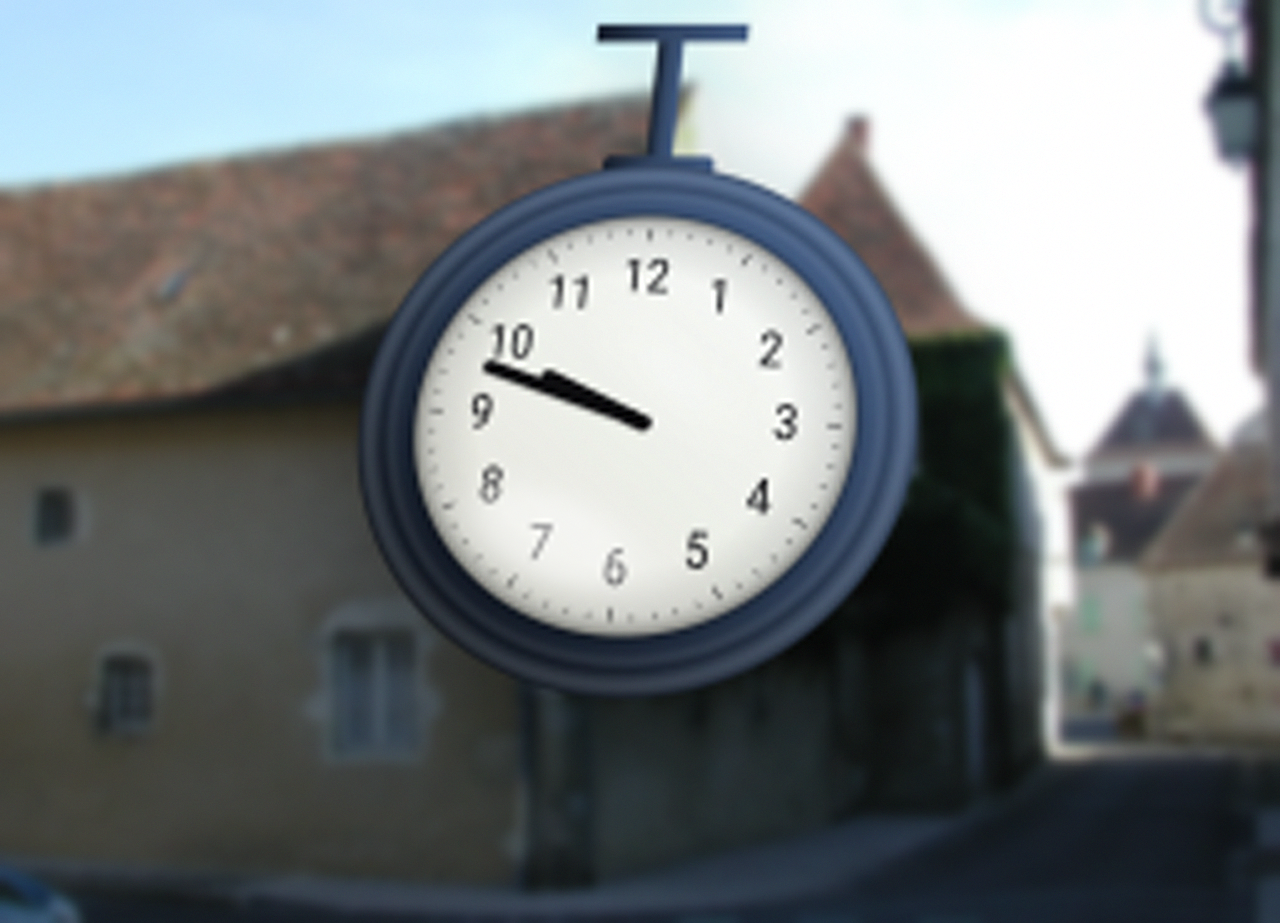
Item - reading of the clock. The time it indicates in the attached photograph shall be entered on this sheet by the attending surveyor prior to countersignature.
9:48
